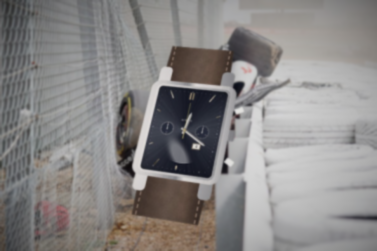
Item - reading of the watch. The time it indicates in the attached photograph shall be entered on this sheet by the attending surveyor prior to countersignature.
12:20
